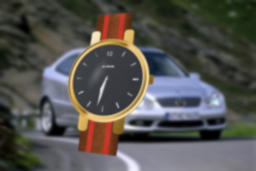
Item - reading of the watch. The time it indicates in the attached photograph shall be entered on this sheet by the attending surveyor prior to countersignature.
6:32
